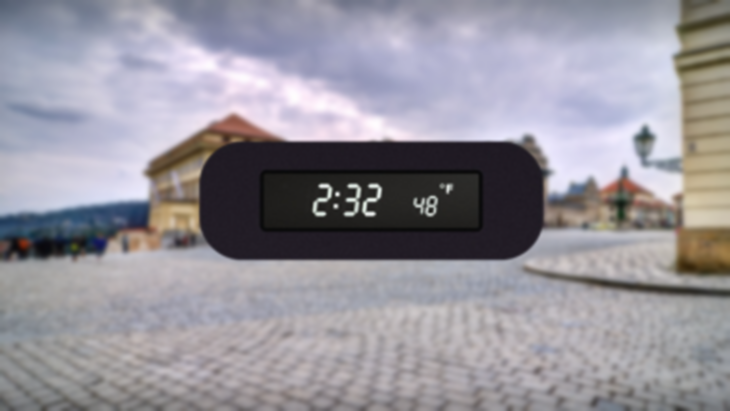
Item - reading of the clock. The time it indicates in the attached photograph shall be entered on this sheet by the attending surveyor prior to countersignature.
2:32
